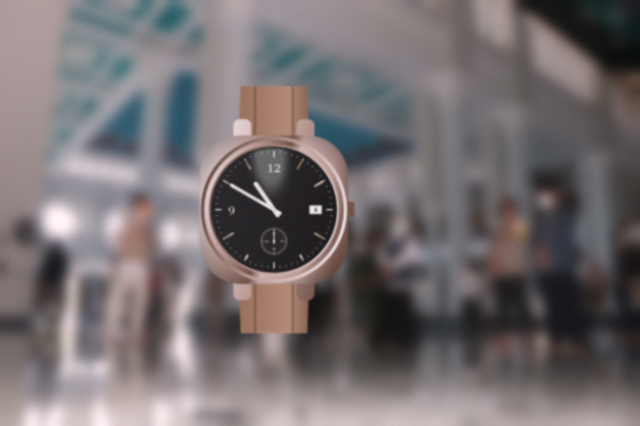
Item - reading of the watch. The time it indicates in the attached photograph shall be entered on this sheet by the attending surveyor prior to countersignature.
10:50
